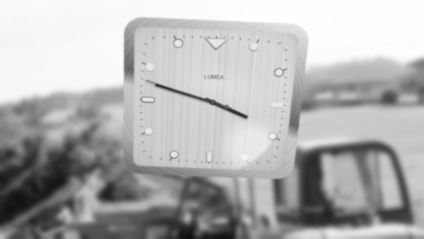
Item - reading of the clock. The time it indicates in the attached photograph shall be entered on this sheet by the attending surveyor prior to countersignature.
3:47:48
